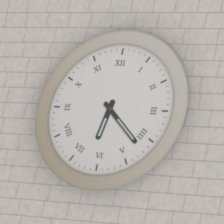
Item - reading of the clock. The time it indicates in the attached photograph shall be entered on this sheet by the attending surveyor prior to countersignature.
6:22
